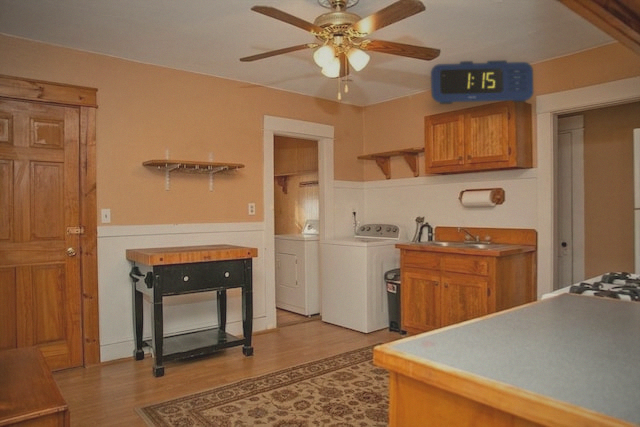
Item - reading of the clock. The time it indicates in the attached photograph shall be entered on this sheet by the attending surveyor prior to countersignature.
1:15
